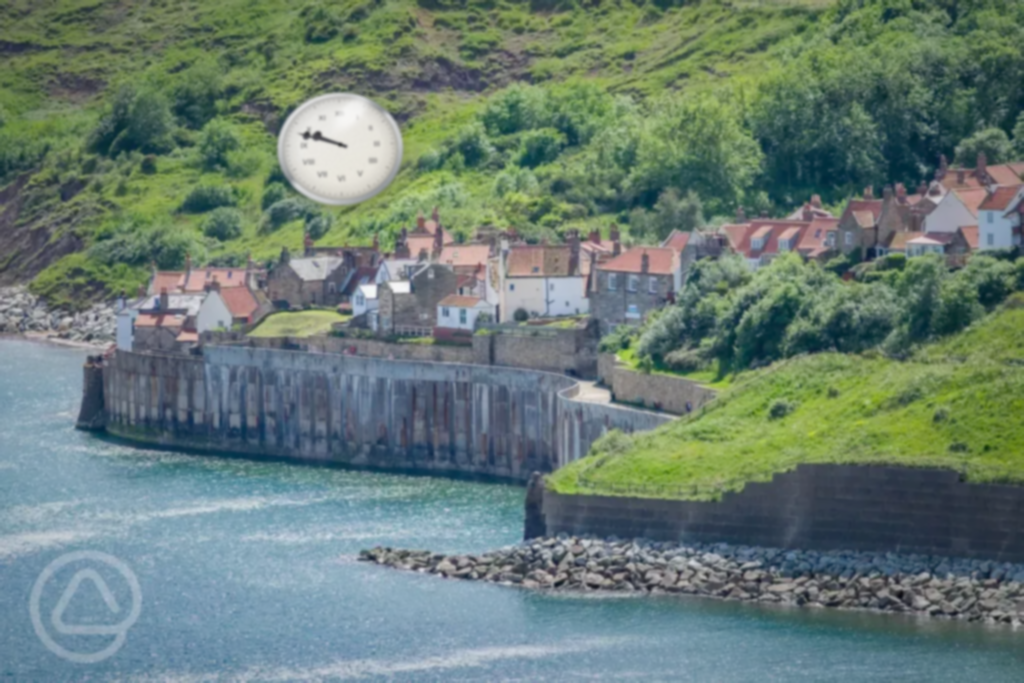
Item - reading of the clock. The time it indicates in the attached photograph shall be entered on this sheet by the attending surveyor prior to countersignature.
9:48
